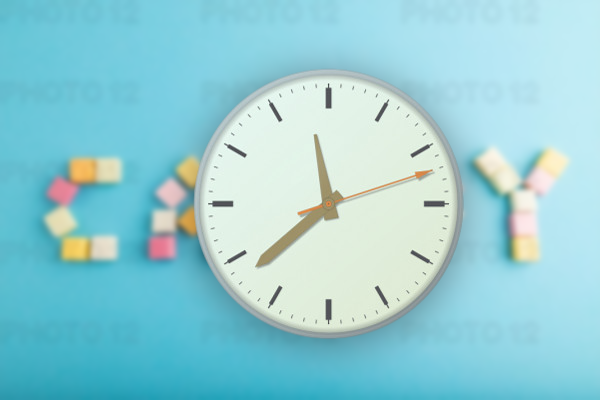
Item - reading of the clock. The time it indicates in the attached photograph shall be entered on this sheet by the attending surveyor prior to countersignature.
11:38:12
